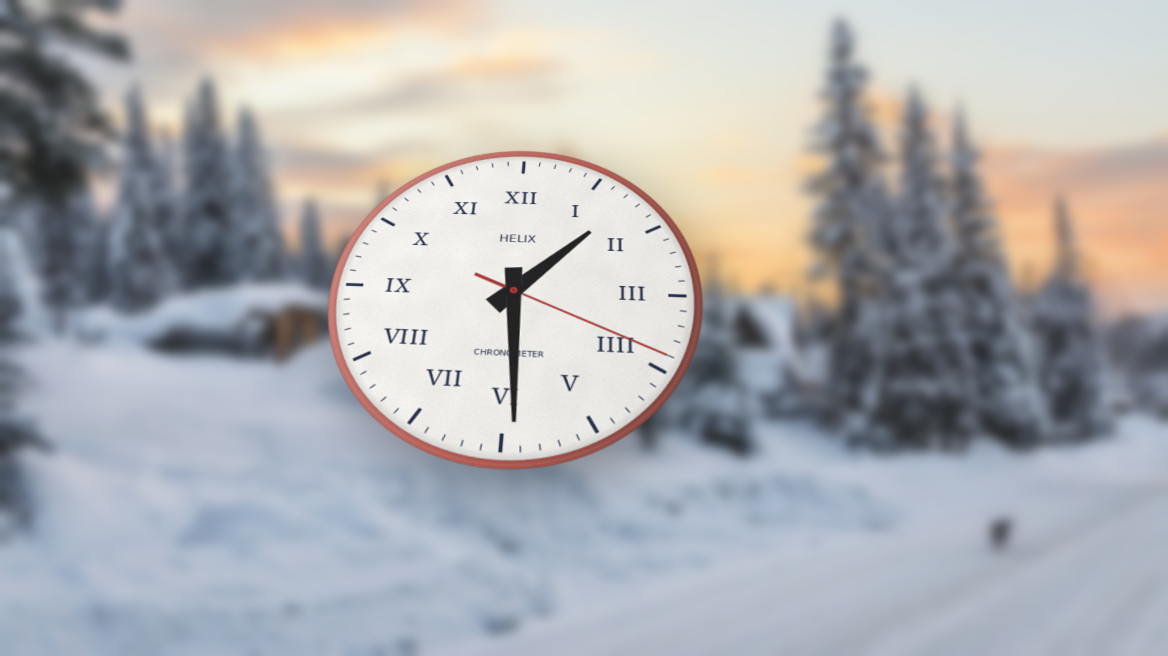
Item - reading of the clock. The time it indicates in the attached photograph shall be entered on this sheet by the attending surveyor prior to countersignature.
1:29:19
